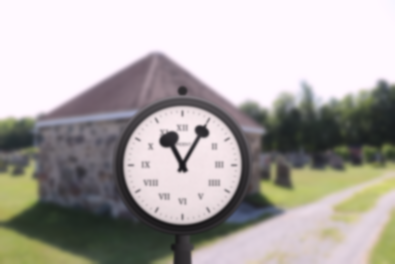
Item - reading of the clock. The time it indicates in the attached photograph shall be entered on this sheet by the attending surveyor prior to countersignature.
11:05
